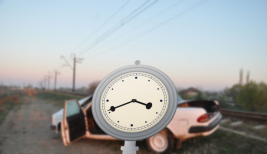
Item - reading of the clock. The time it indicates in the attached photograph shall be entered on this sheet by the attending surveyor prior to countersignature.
3:41
